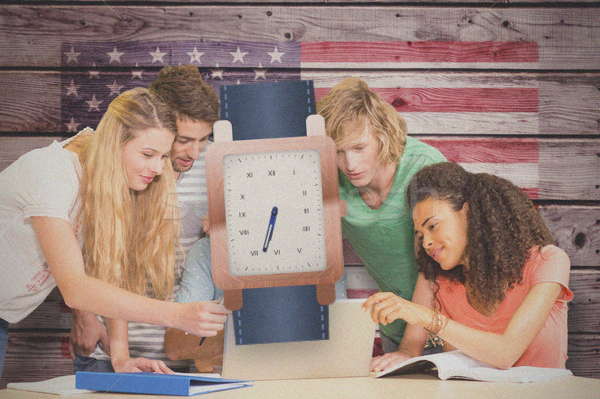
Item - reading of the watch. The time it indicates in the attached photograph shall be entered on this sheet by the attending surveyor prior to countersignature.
6:33
